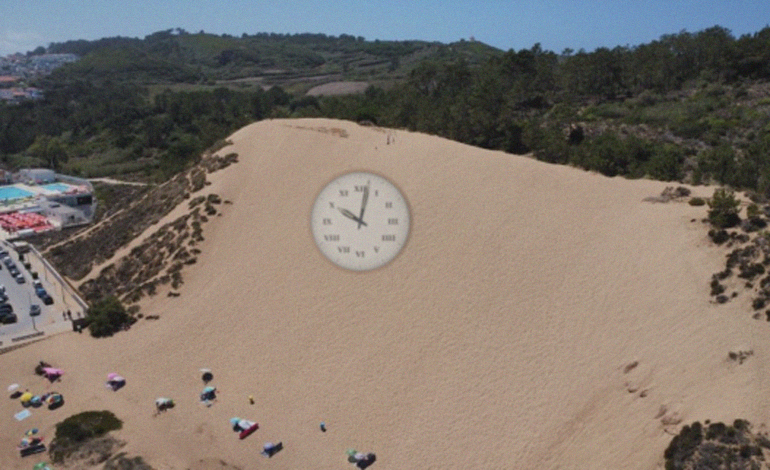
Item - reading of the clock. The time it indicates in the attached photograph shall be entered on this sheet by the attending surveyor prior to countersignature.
10:02
